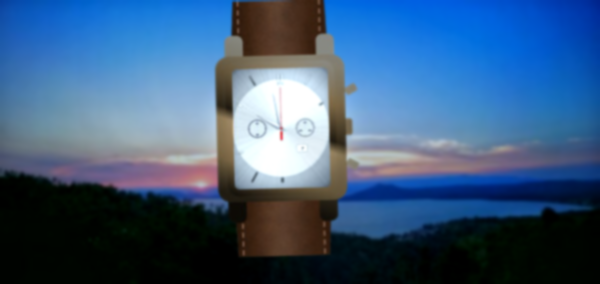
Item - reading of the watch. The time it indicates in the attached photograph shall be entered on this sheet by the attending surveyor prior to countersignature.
9:58
